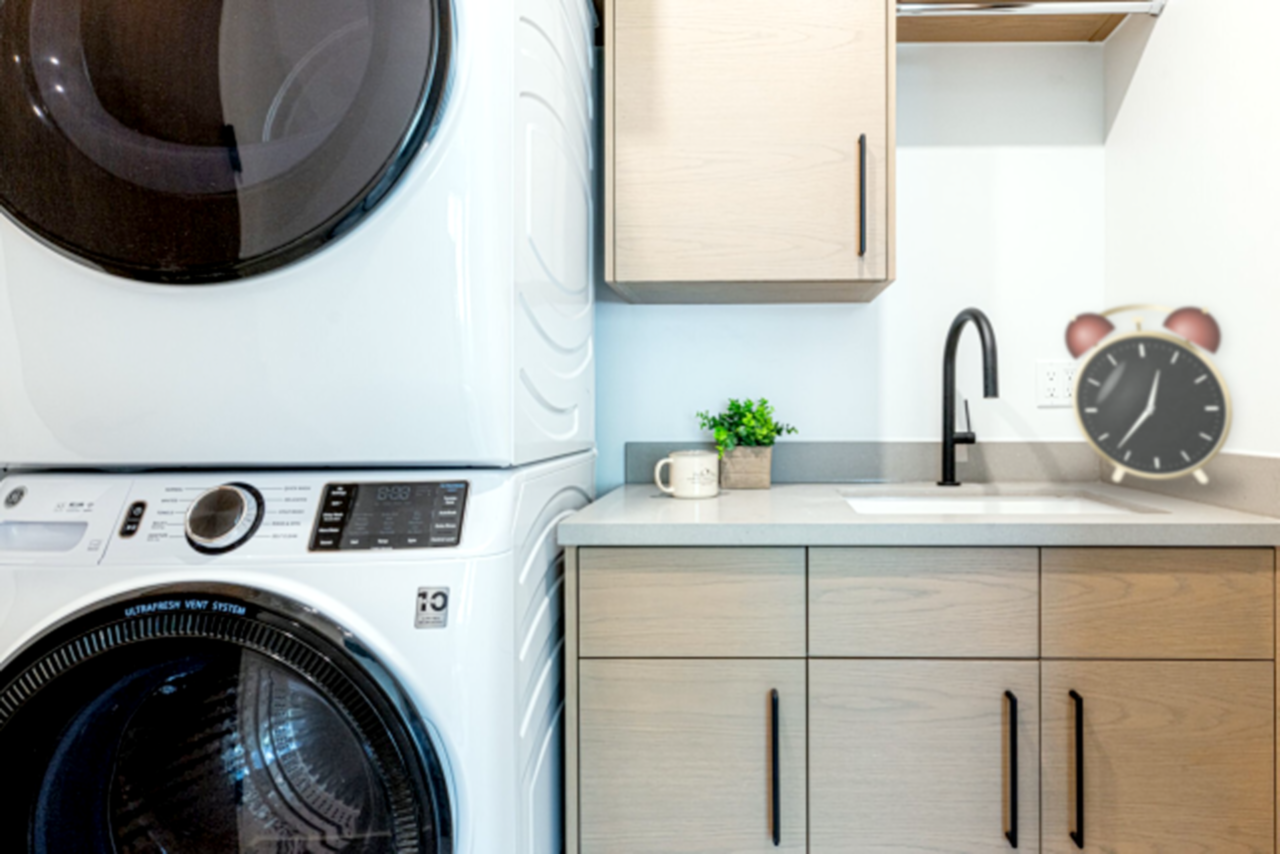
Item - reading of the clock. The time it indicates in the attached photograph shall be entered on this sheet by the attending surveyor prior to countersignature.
12:37
